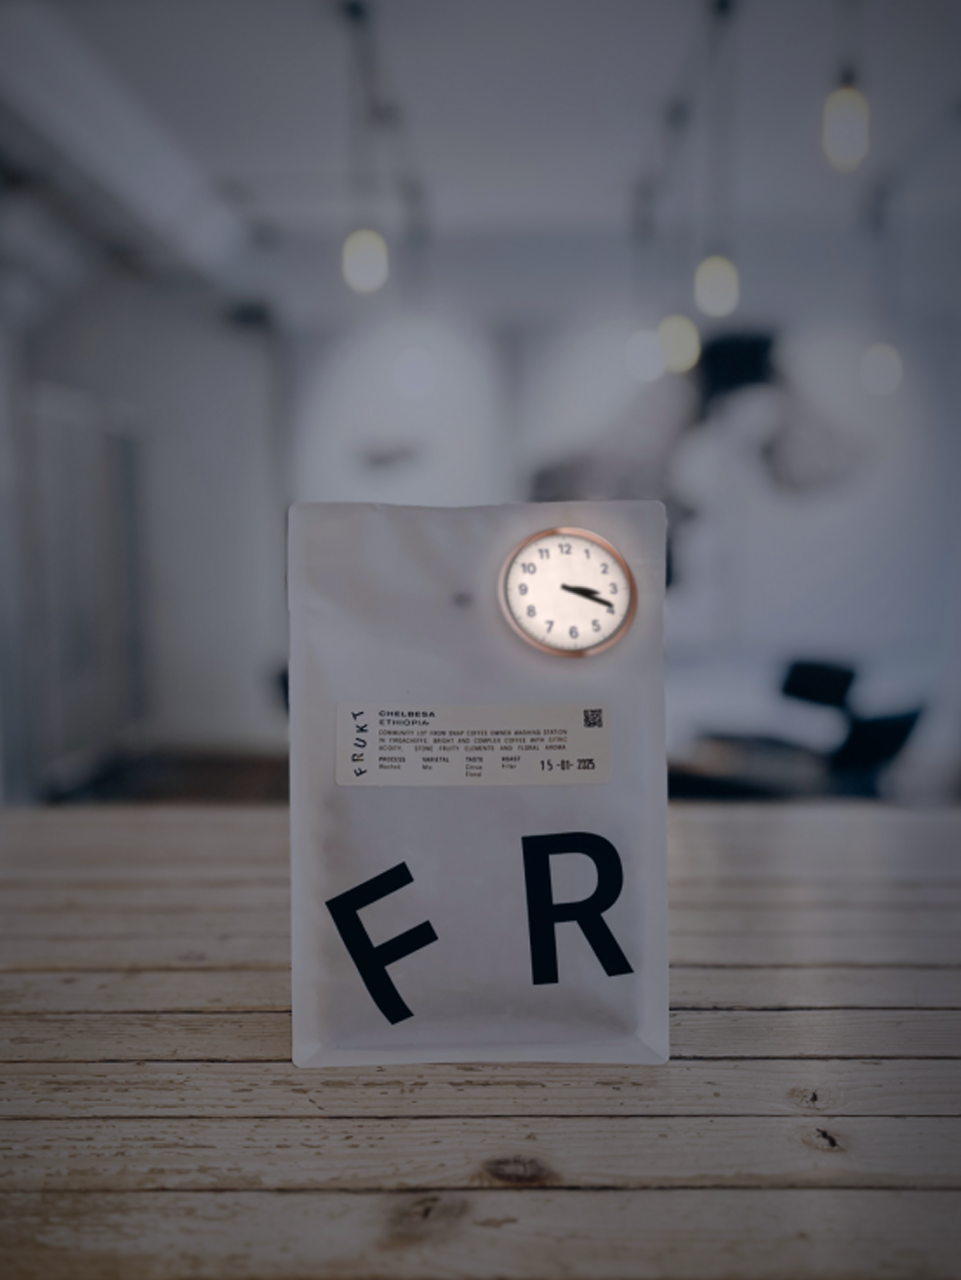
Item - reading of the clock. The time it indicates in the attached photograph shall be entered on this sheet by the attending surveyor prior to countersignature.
3:19
